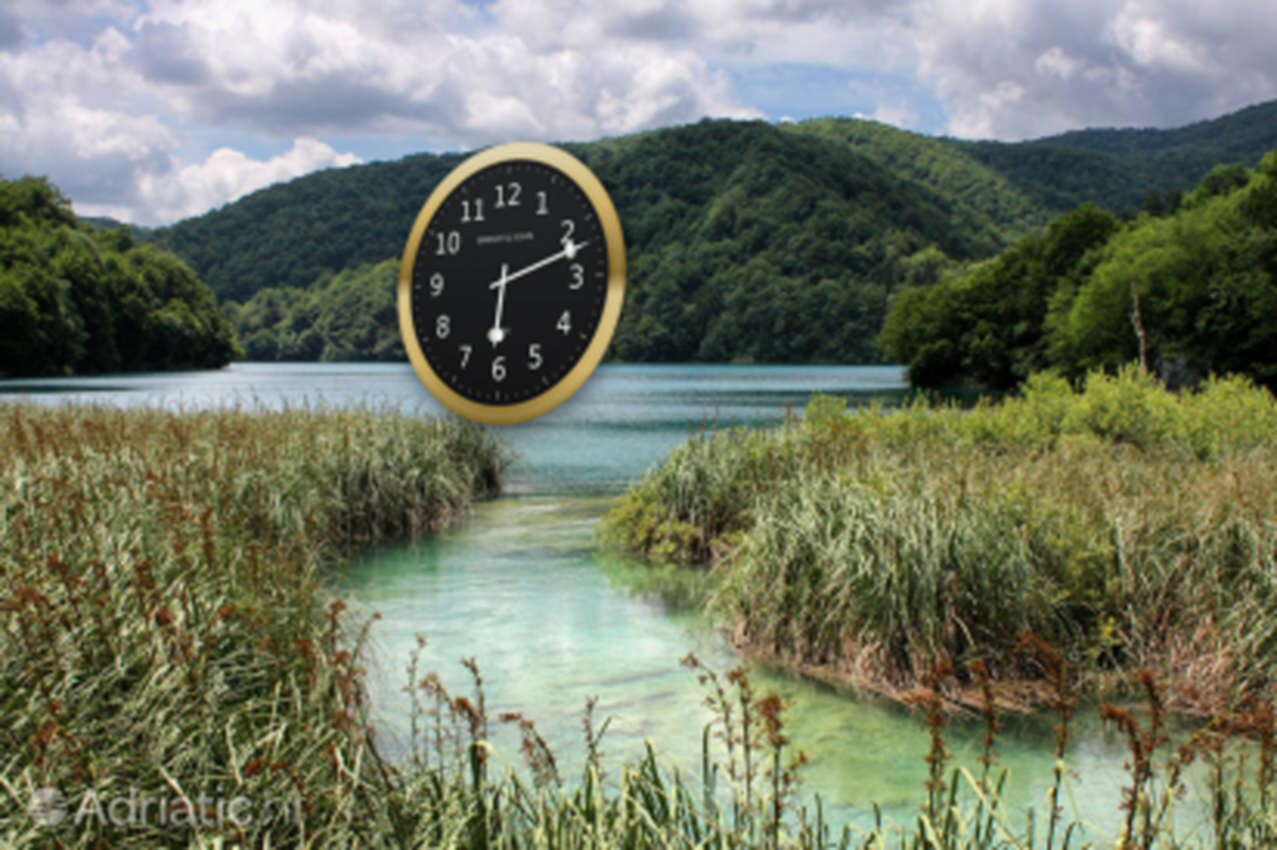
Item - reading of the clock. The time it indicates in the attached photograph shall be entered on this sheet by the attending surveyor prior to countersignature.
6:12
